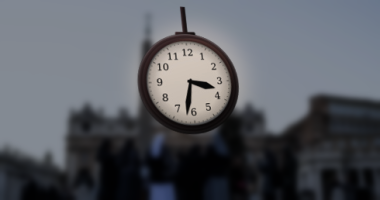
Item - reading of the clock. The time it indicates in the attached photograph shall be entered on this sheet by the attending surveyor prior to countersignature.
3:32
